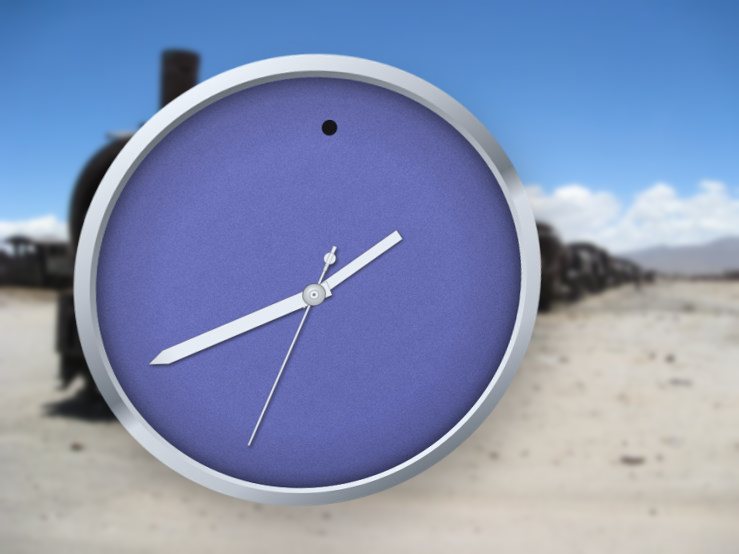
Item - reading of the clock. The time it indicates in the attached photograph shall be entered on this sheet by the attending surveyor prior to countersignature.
1:40:33
